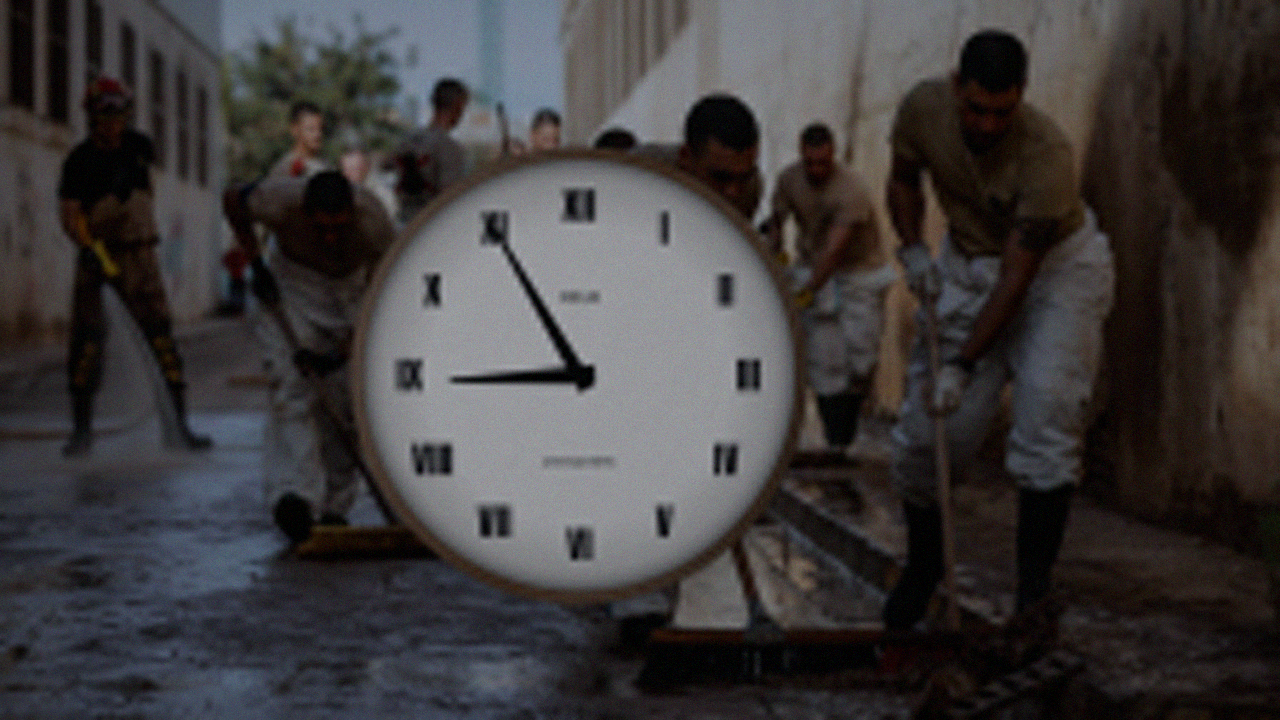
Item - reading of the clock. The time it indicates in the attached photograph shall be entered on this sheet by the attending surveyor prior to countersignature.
8:55
